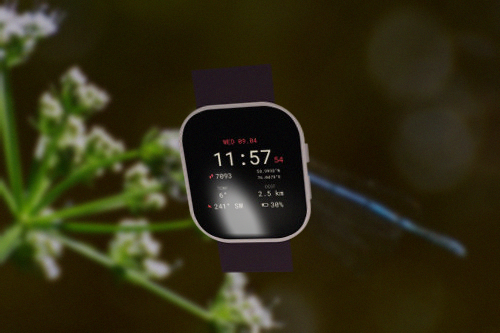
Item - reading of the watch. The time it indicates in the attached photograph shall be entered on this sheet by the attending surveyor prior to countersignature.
11:57:54
